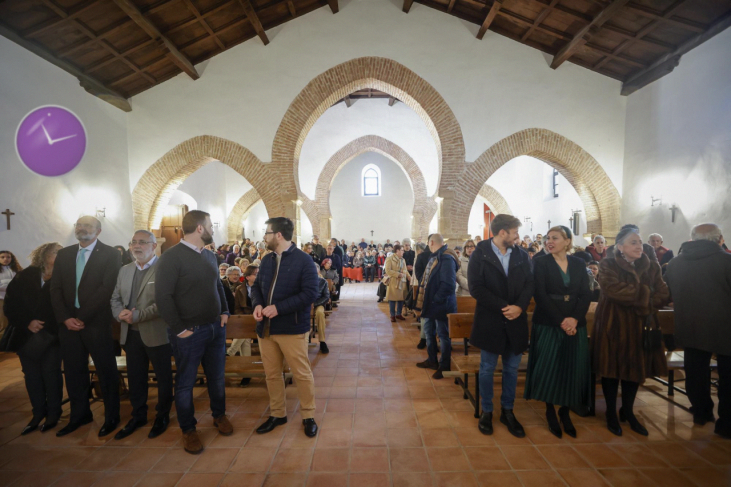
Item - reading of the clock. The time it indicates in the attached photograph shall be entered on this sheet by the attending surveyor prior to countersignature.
11:13
